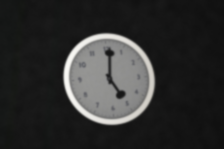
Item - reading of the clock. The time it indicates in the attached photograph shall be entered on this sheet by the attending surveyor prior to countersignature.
5:01
